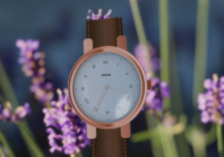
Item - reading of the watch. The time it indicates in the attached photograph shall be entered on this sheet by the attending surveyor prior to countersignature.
3:35
